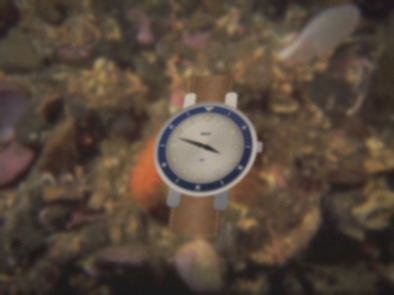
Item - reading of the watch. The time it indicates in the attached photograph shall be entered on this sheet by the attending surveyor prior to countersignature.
3:48
